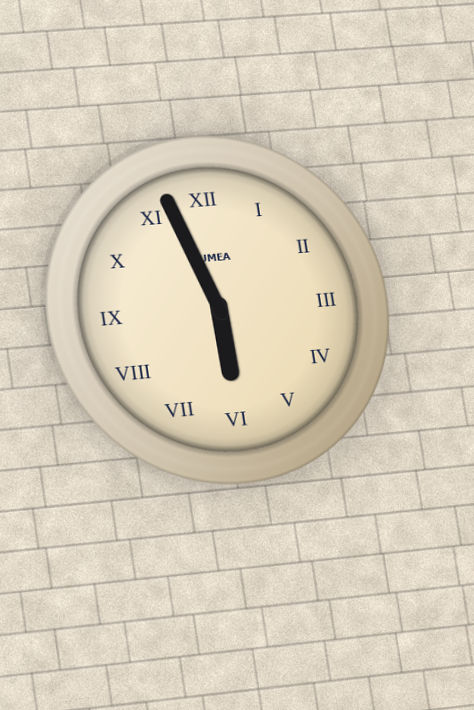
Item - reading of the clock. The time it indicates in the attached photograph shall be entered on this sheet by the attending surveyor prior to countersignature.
5:57
